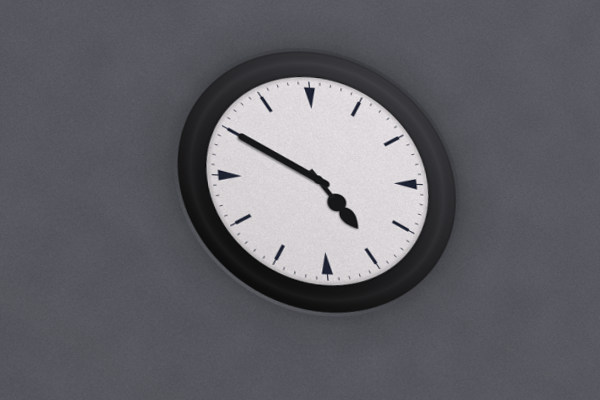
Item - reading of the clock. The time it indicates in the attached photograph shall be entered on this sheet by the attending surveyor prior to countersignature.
4:50
